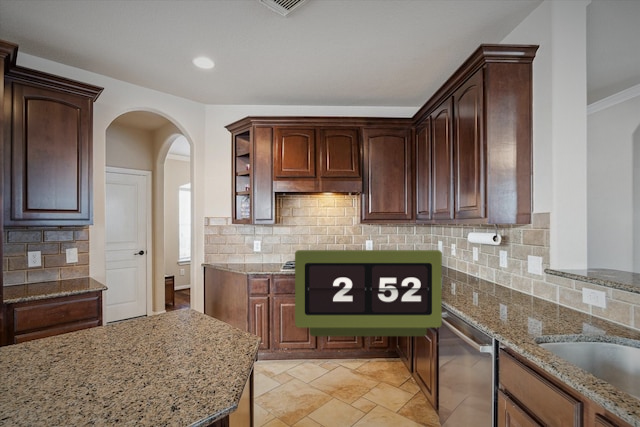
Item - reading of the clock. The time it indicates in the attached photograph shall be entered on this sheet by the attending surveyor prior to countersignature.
2:52
